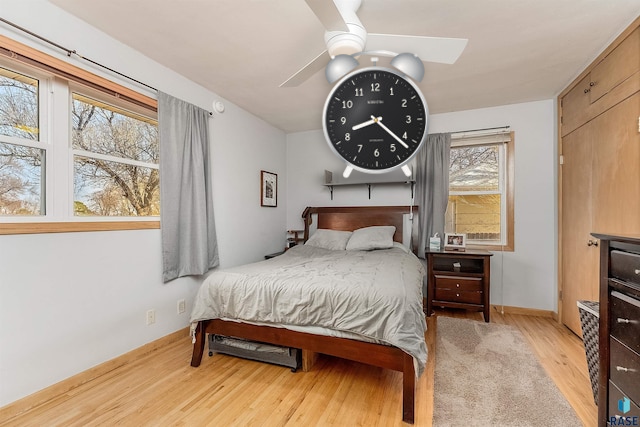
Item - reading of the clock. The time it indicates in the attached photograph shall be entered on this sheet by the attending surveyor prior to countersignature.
8:22
